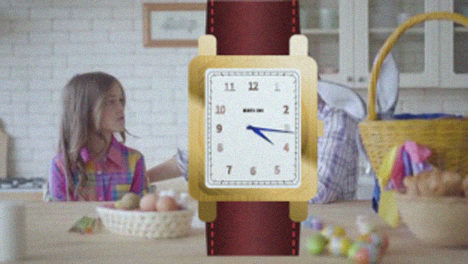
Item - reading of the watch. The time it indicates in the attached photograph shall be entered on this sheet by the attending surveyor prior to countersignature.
4:16
